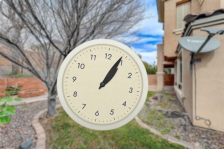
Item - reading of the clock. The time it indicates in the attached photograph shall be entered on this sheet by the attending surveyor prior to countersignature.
1:04
